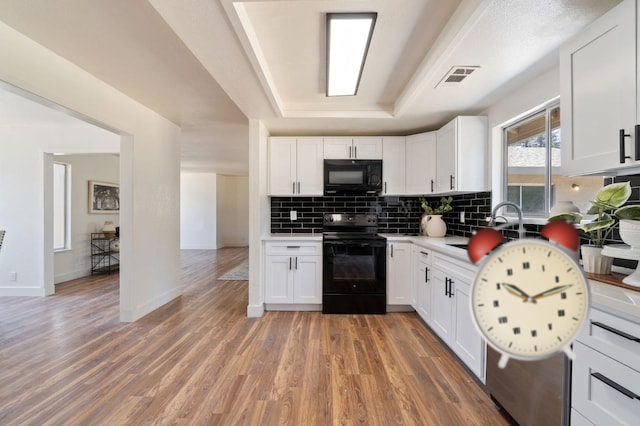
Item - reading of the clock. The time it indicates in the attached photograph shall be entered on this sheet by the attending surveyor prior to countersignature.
10:13
